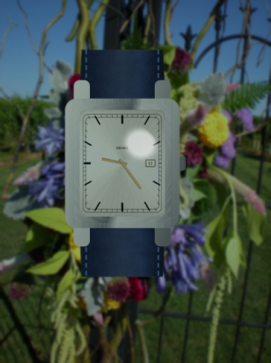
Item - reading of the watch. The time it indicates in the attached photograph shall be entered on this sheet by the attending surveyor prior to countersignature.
9:24
